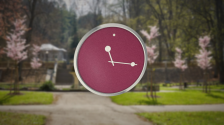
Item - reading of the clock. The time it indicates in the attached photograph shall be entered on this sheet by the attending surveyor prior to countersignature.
11:16
